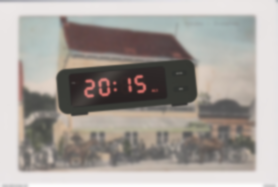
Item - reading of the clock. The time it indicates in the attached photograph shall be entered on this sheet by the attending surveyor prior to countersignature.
20:15
